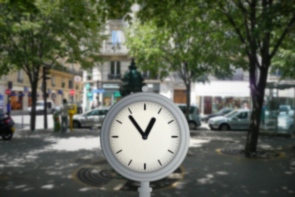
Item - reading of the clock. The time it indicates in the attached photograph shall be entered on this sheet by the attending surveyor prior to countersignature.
12:54
